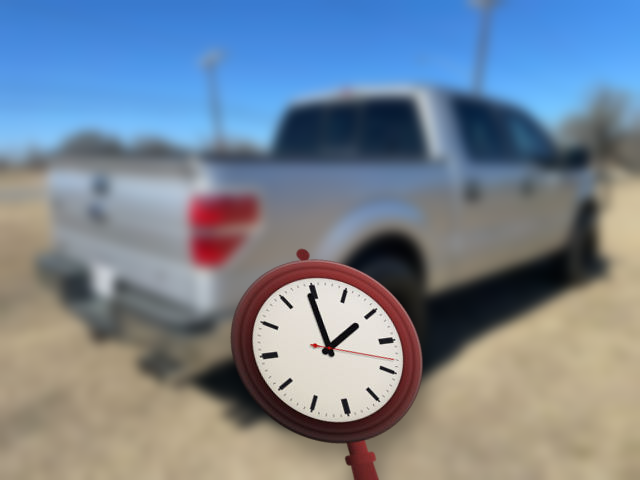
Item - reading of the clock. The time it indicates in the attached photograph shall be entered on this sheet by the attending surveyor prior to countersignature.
1:59:18
